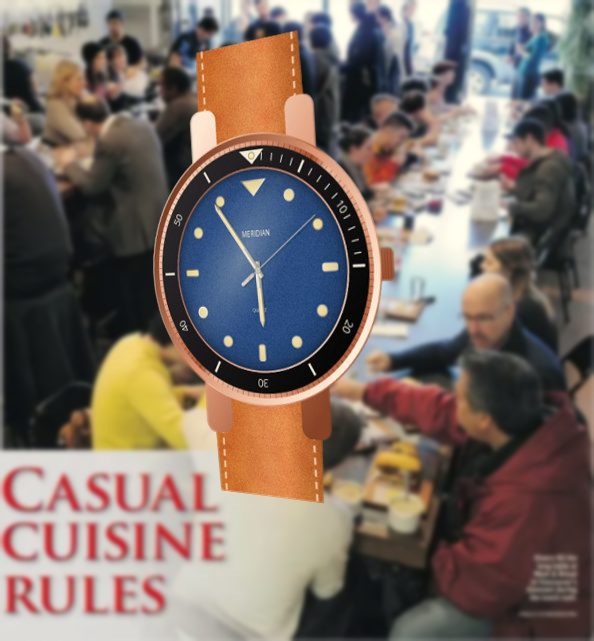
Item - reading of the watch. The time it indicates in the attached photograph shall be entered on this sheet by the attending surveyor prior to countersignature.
5:54:09
